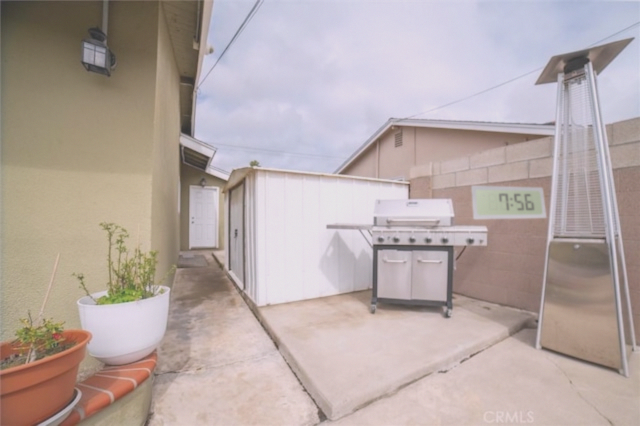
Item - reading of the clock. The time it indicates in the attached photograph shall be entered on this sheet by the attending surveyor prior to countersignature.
7:56
